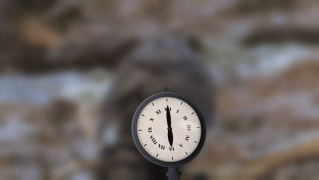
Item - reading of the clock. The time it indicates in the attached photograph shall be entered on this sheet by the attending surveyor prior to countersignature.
6:00
